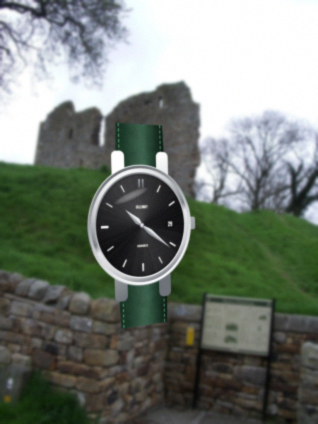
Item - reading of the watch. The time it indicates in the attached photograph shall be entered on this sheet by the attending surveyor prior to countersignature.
10:21
